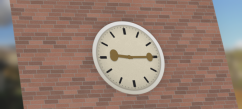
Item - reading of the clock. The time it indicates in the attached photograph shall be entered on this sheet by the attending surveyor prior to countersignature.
9:15
